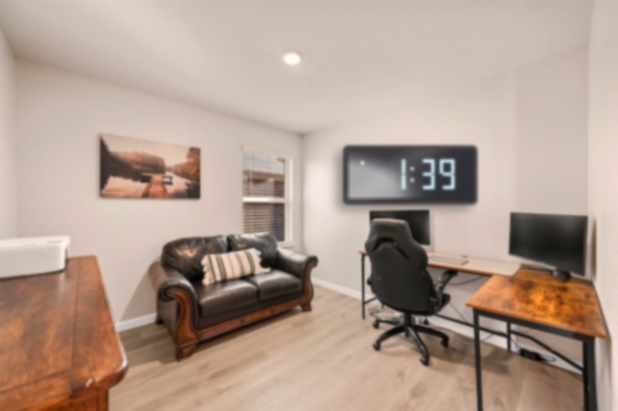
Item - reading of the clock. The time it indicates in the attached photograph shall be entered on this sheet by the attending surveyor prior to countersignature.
1:39
